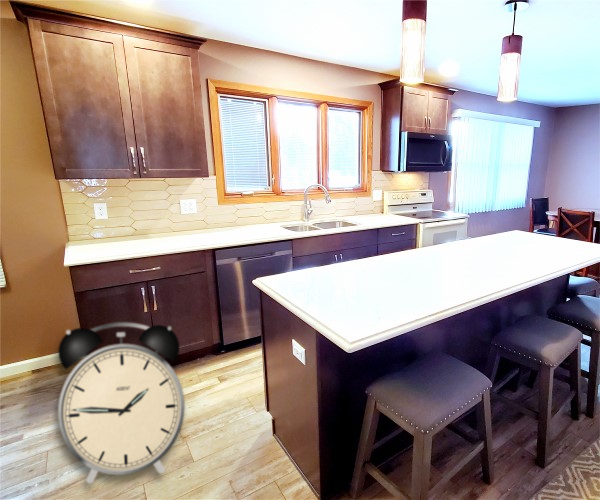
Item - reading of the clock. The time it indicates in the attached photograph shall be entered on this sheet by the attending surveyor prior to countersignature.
1:46
